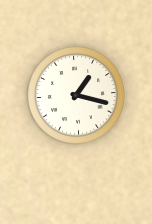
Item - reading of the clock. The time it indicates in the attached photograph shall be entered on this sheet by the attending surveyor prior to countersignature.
1:18
